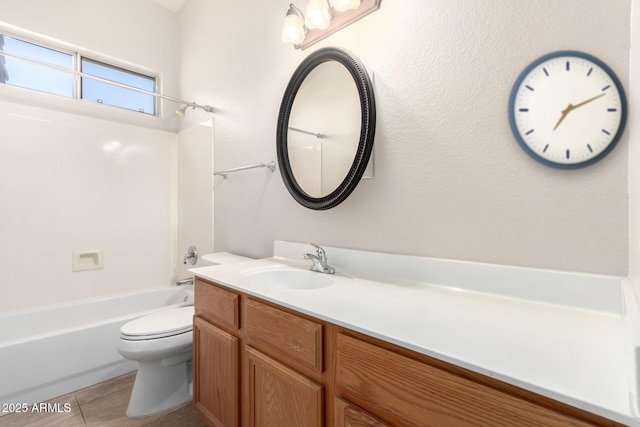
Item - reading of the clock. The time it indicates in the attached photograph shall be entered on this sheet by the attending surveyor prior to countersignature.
7:11
